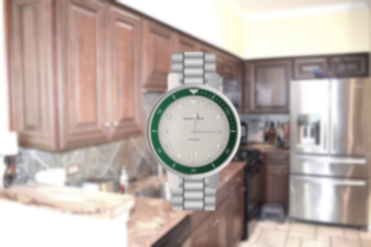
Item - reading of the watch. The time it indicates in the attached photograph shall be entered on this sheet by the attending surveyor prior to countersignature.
12:15
